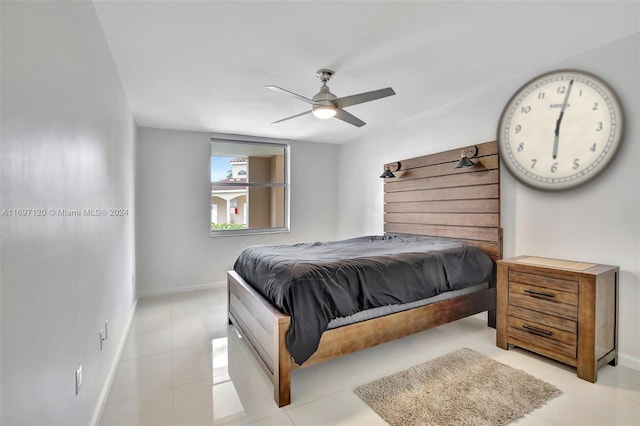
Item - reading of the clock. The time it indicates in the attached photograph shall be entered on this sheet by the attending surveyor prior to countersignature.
6:02
